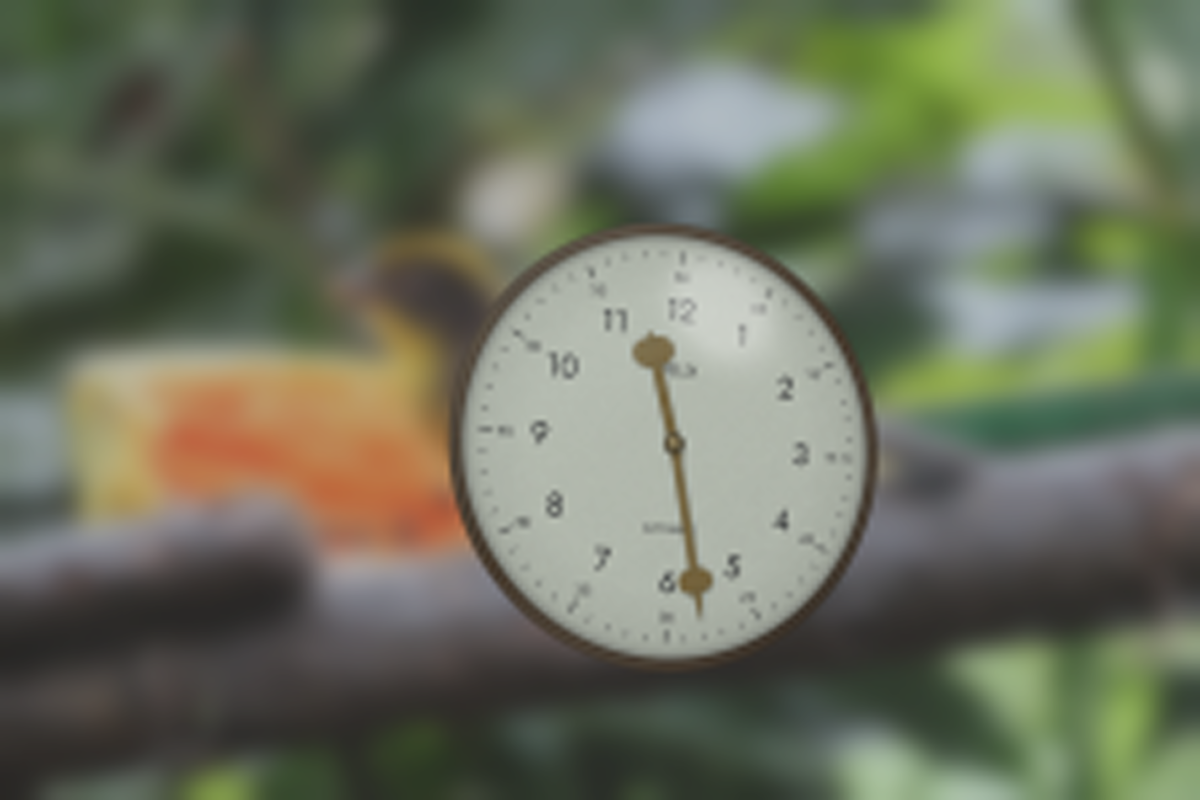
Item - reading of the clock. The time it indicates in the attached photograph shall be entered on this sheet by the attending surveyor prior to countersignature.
11:28
